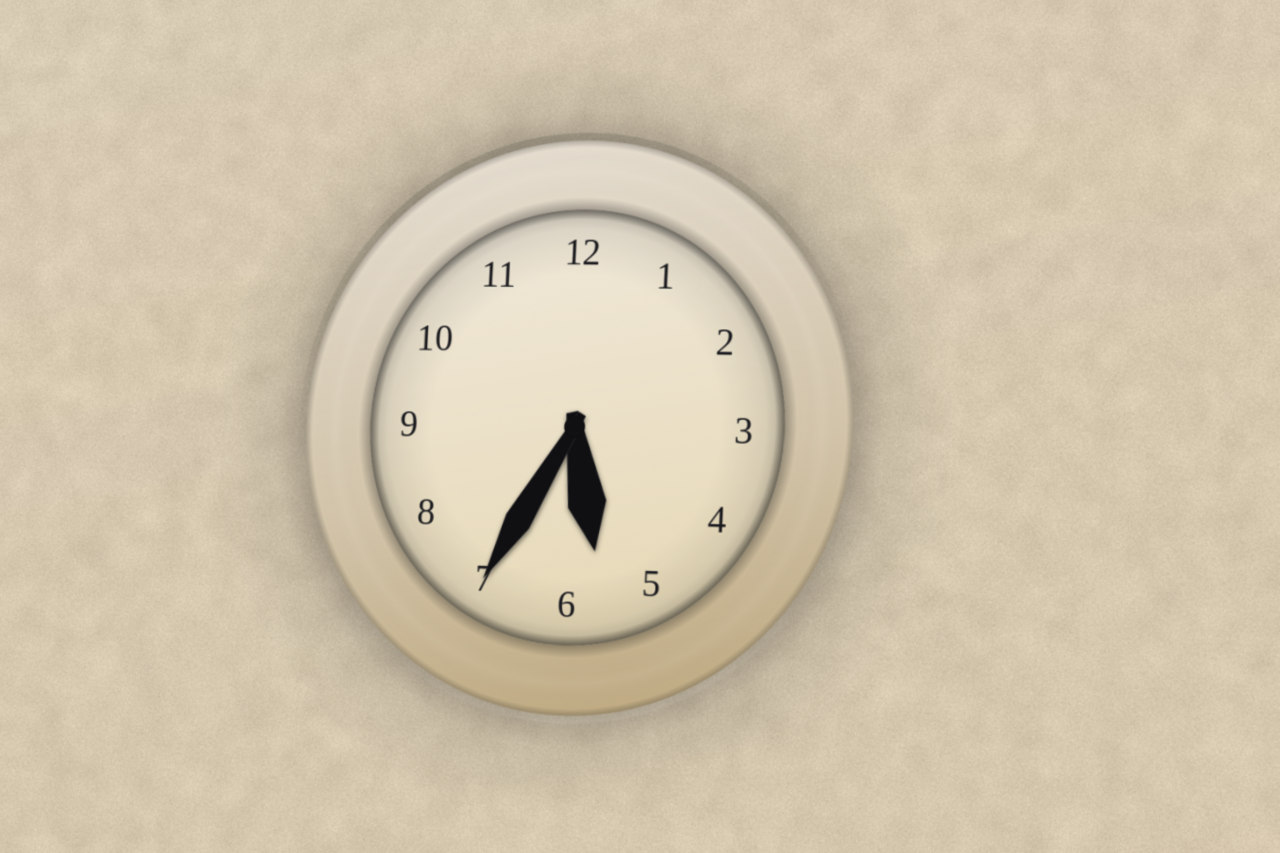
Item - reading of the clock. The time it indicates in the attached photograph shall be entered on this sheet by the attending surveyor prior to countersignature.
5:35
